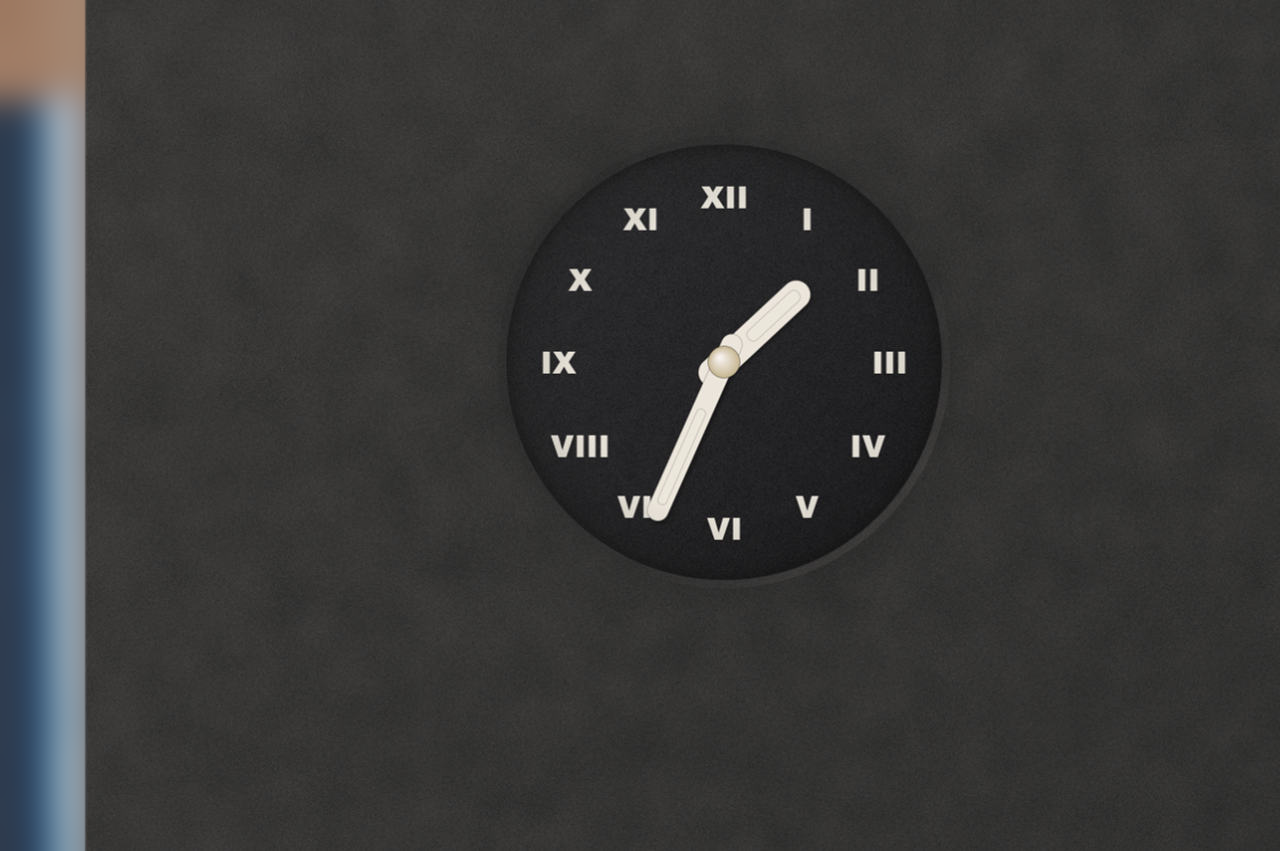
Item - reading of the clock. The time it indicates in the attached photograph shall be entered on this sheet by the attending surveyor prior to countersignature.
1:34
